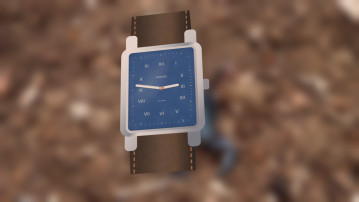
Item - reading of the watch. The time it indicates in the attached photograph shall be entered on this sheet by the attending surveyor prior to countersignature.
2:47
